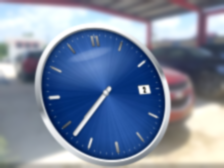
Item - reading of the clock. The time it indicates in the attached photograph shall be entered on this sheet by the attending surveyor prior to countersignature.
7:38
